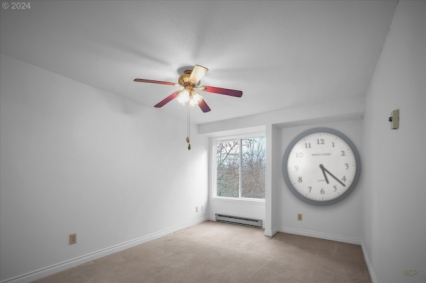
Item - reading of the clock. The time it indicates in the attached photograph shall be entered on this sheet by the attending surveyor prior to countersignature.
5:22
